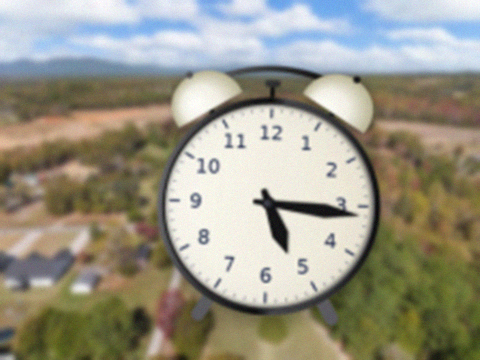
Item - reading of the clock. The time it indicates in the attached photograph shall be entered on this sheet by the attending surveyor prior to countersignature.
5:16
